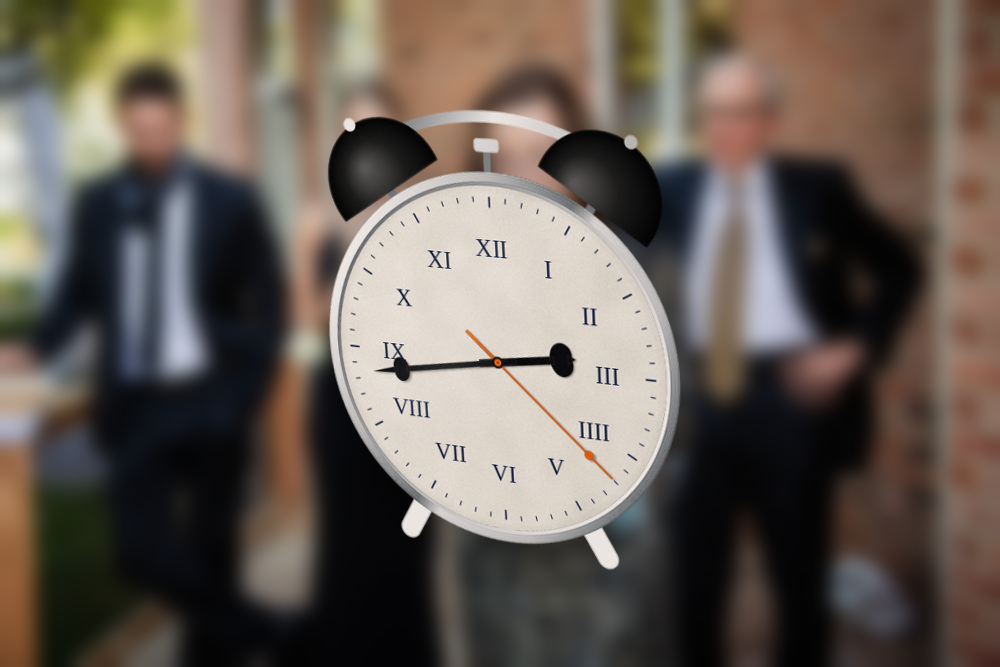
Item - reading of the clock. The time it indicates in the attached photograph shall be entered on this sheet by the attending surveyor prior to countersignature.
2:43:22
